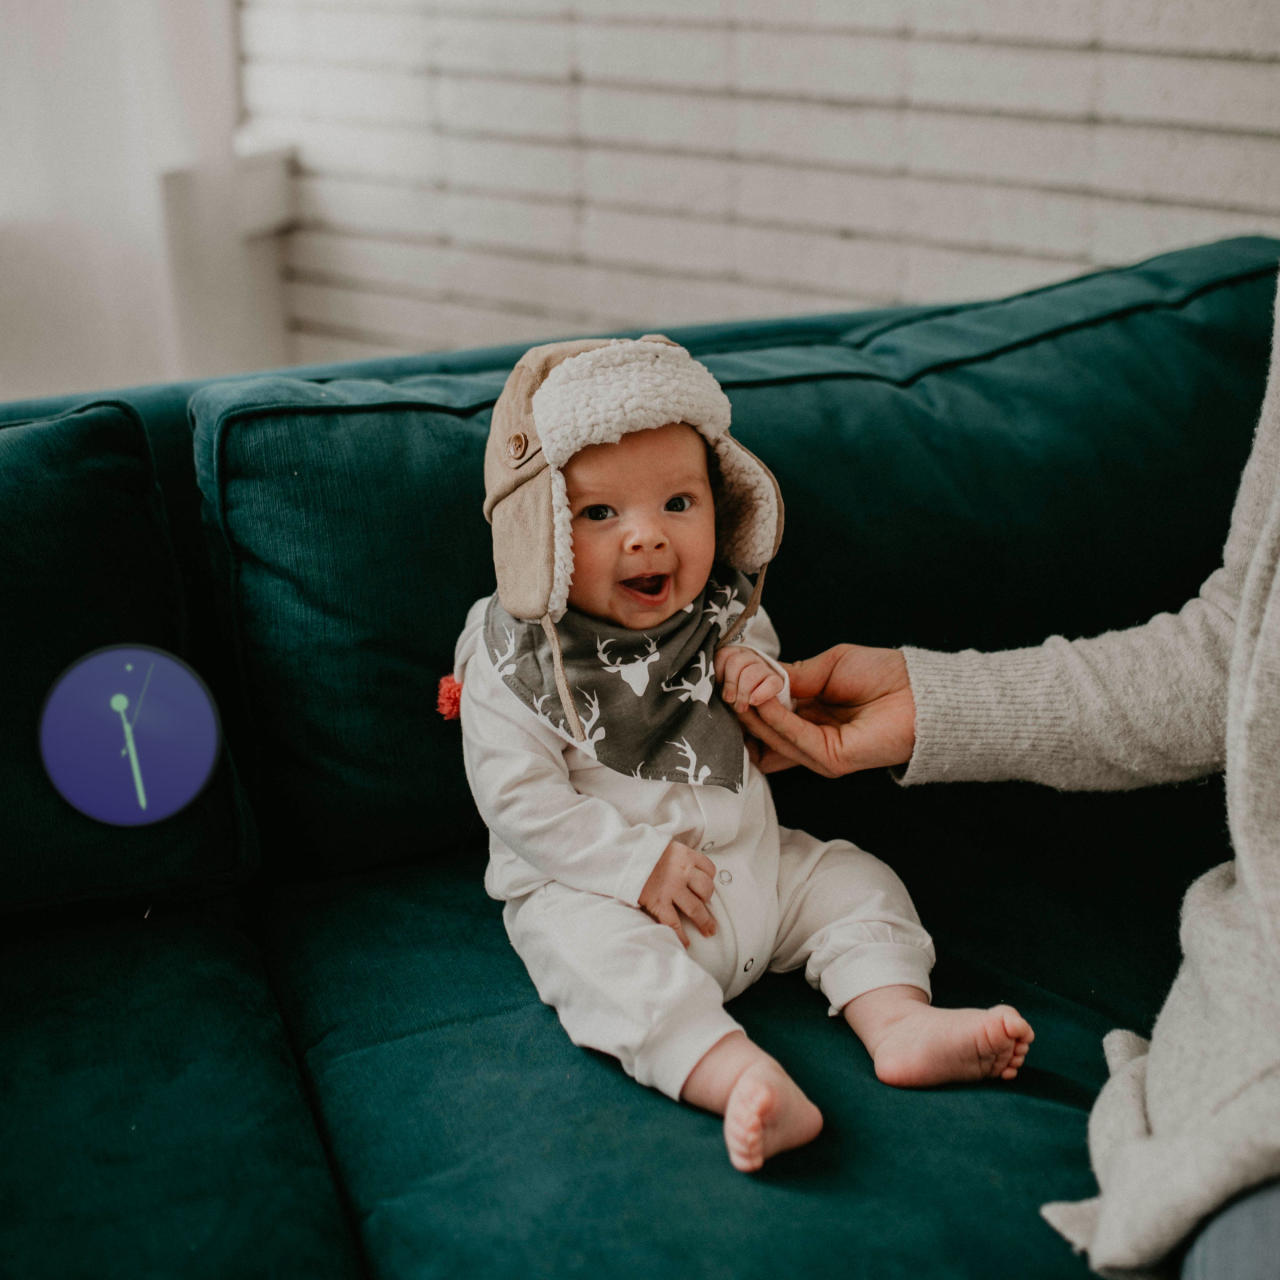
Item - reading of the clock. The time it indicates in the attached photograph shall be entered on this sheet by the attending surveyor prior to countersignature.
11:28:03
